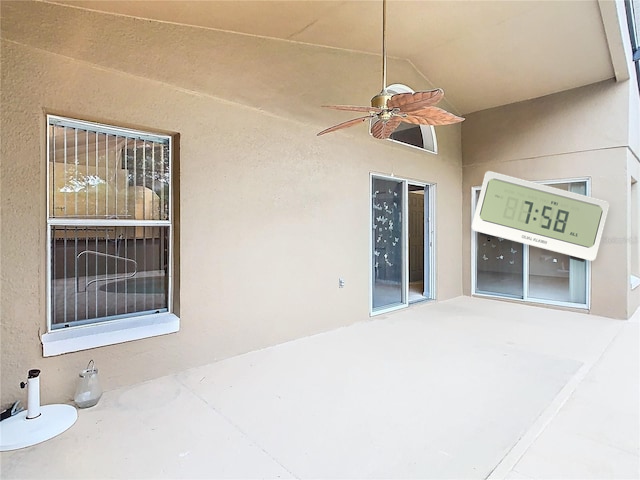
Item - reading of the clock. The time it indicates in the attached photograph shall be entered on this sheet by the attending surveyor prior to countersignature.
7:58
